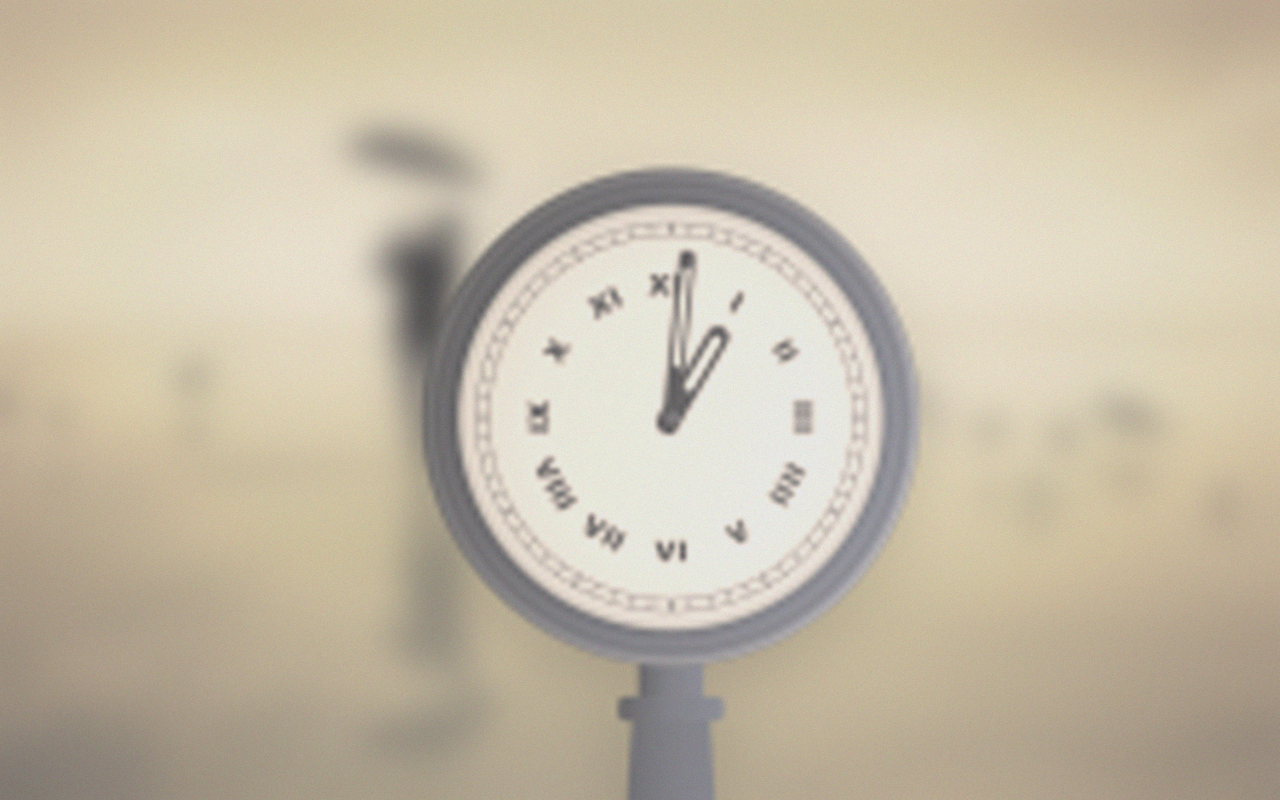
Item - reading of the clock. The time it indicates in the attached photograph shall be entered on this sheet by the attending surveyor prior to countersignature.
1:01
